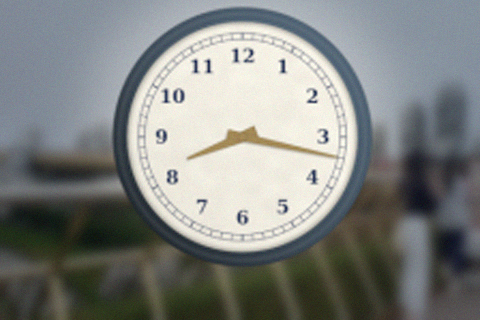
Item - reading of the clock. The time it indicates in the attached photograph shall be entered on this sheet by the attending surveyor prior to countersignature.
8:17
